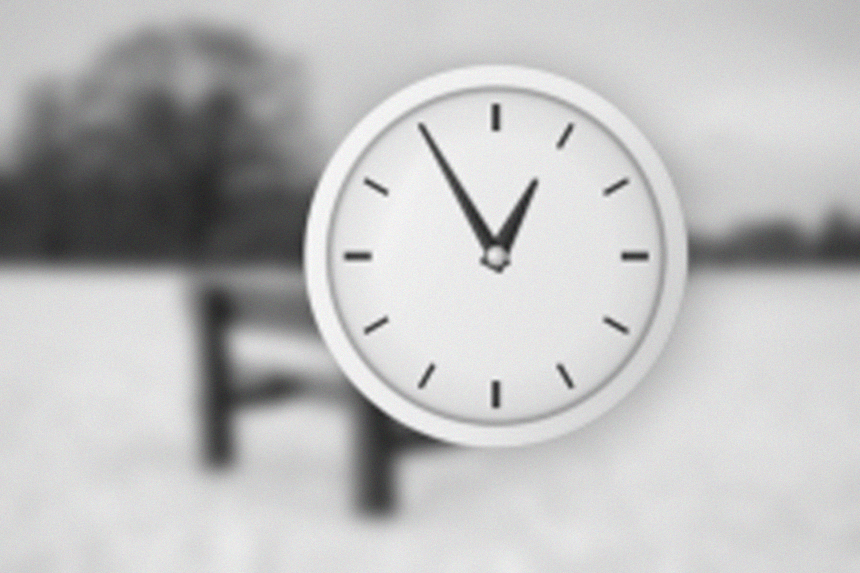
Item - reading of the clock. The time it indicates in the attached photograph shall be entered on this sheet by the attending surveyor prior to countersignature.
12:55
